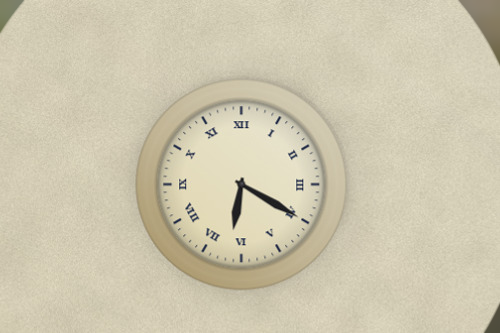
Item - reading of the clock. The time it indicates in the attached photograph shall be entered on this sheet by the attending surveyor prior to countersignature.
6:20
